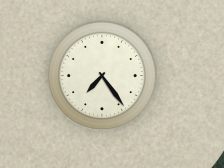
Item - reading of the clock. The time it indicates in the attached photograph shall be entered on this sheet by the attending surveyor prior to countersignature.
7:24
